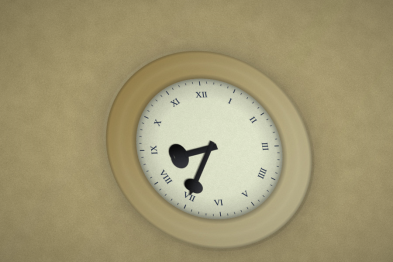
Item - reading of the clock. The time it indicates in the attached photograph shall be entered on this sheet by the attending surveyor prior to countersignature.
8:35
